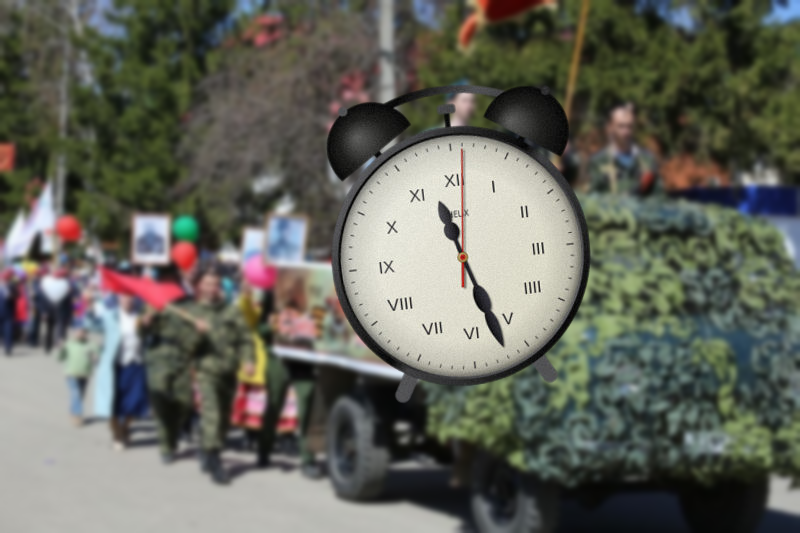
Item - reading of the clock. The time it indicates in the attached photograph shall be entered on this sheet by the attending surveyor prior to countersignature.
11:27:01
